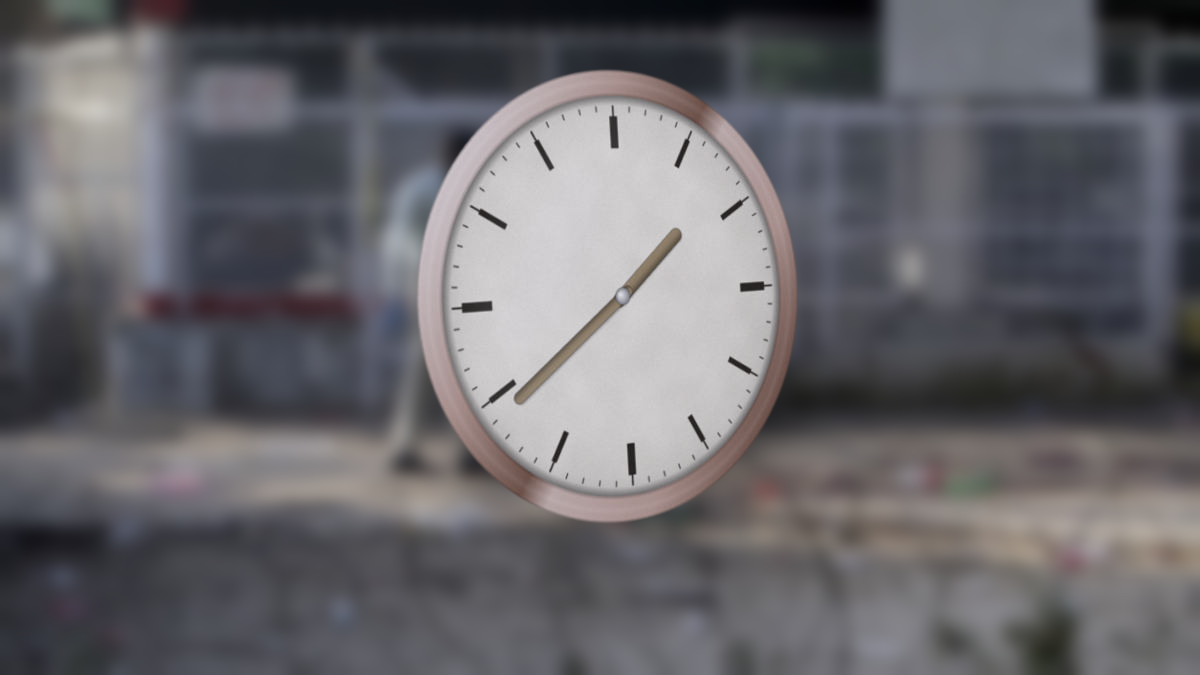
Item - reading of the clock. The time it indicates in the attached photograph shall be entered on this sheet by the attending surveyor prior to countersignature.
1:39
